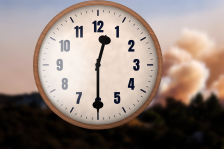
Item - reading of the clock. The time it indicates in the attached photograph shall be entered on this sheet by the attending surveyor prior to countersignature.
12:30
